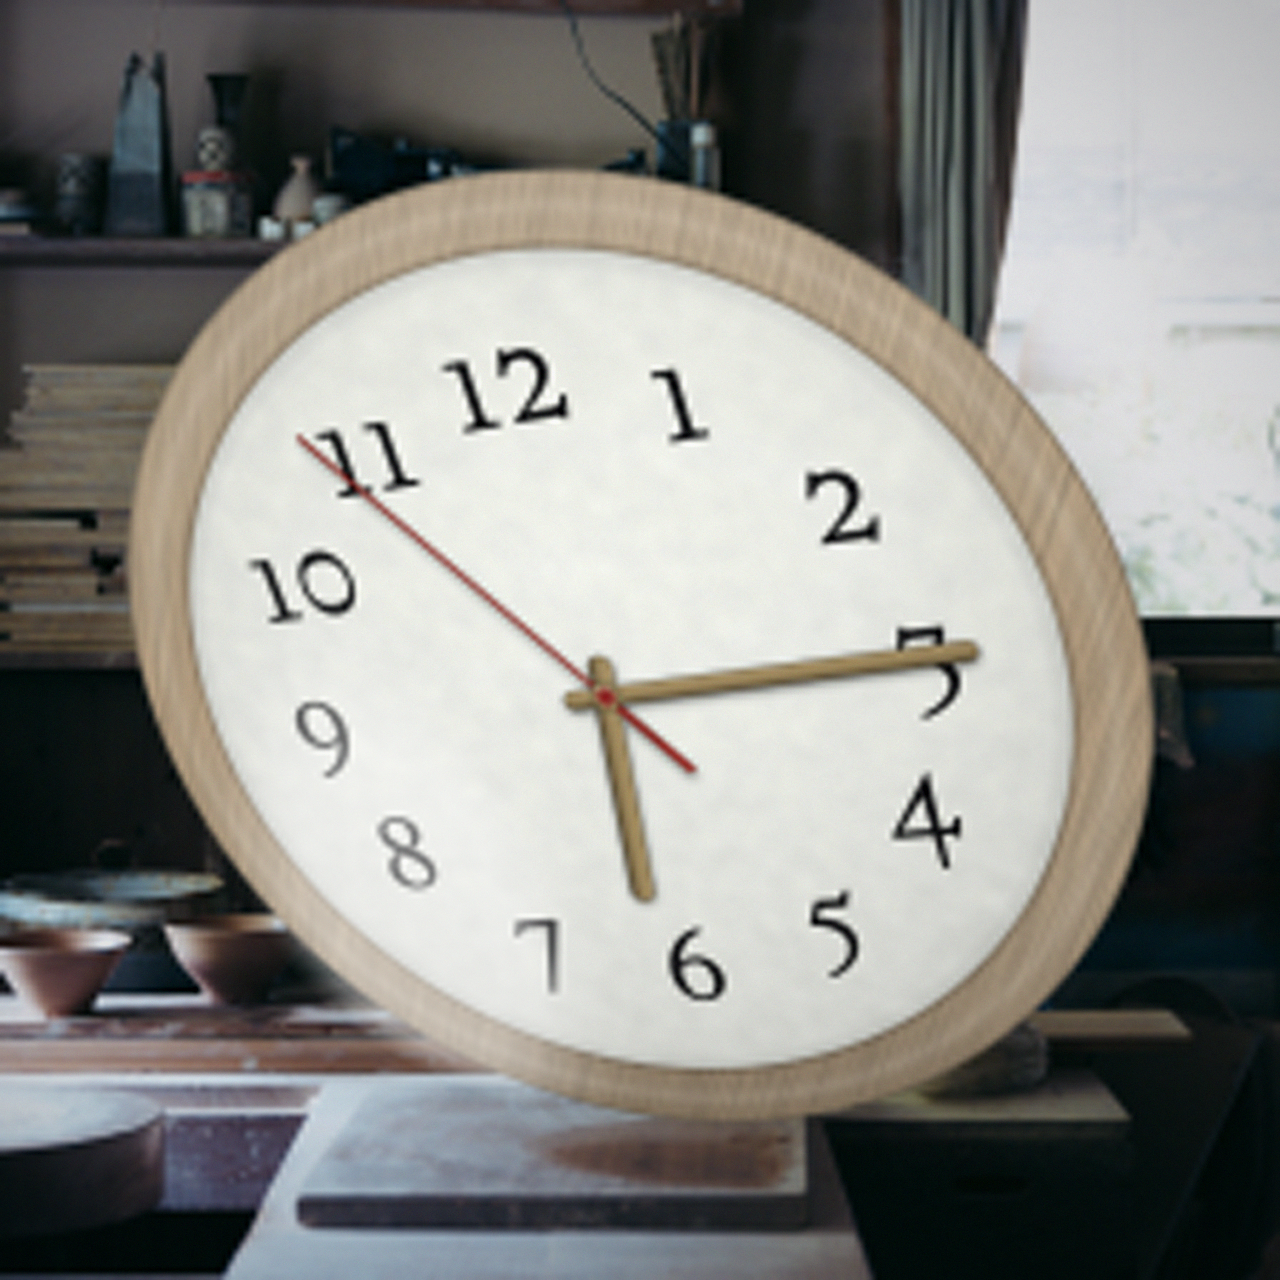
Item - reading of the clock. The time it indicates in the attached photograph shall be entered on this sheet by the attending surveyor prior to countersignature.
6:14:54
